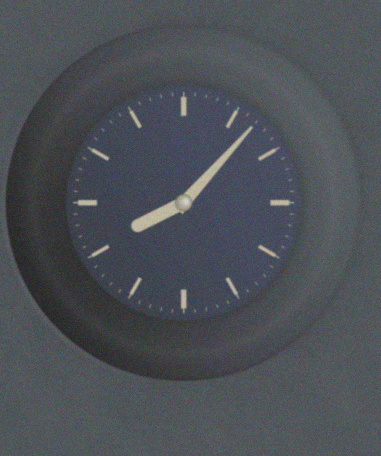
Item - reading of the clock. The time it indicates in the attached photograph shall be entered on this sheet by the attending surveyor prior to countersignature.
8:07
